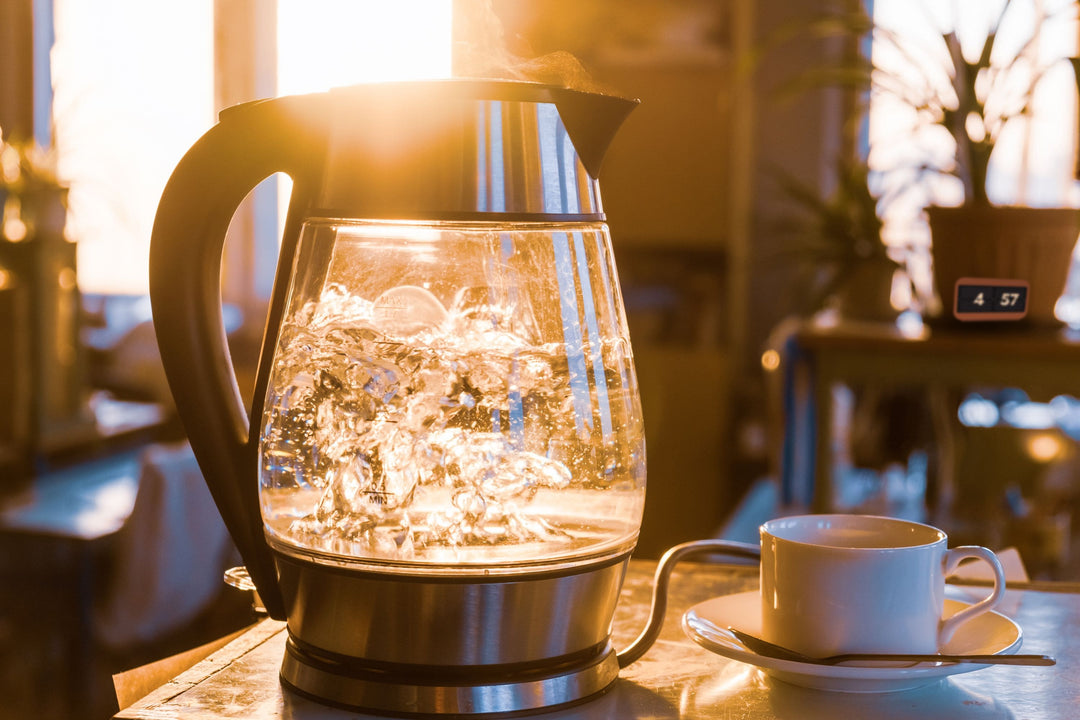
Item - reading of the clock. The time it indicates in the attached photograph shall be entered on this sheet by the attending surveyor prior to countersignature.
4:57
